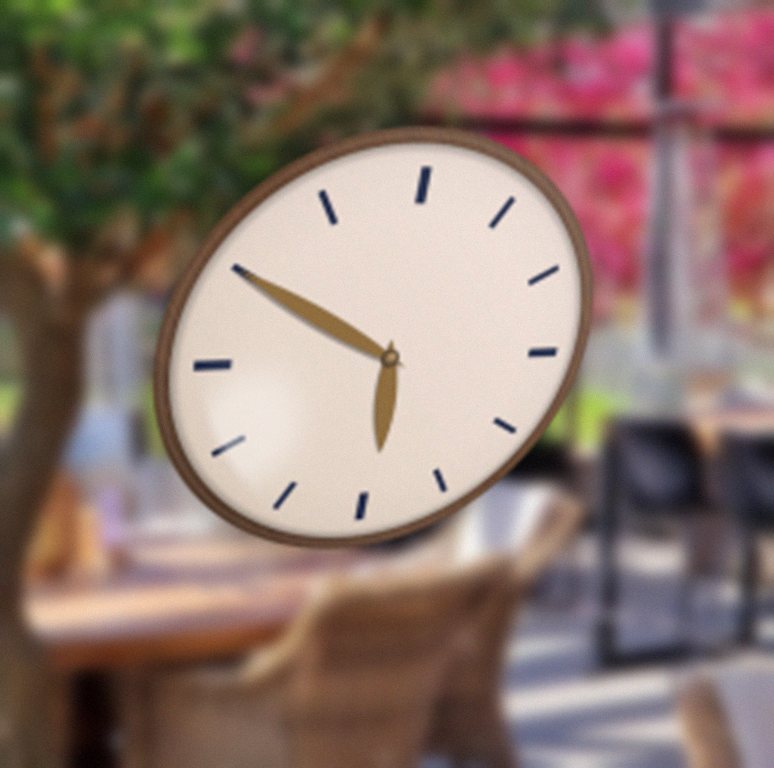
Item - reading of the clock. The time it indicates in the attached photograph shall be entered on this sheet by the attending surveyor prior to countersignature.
5:50
